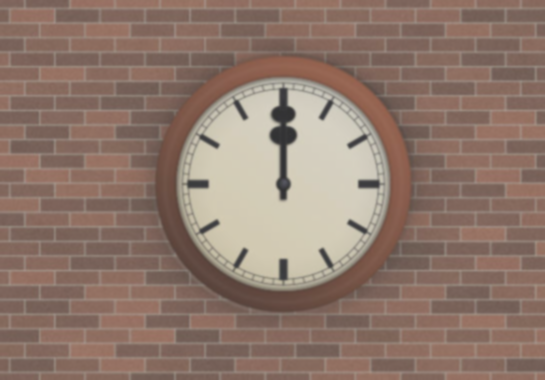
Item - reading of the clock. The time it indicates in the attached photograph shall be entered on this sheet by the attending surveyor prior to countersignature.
12:00
